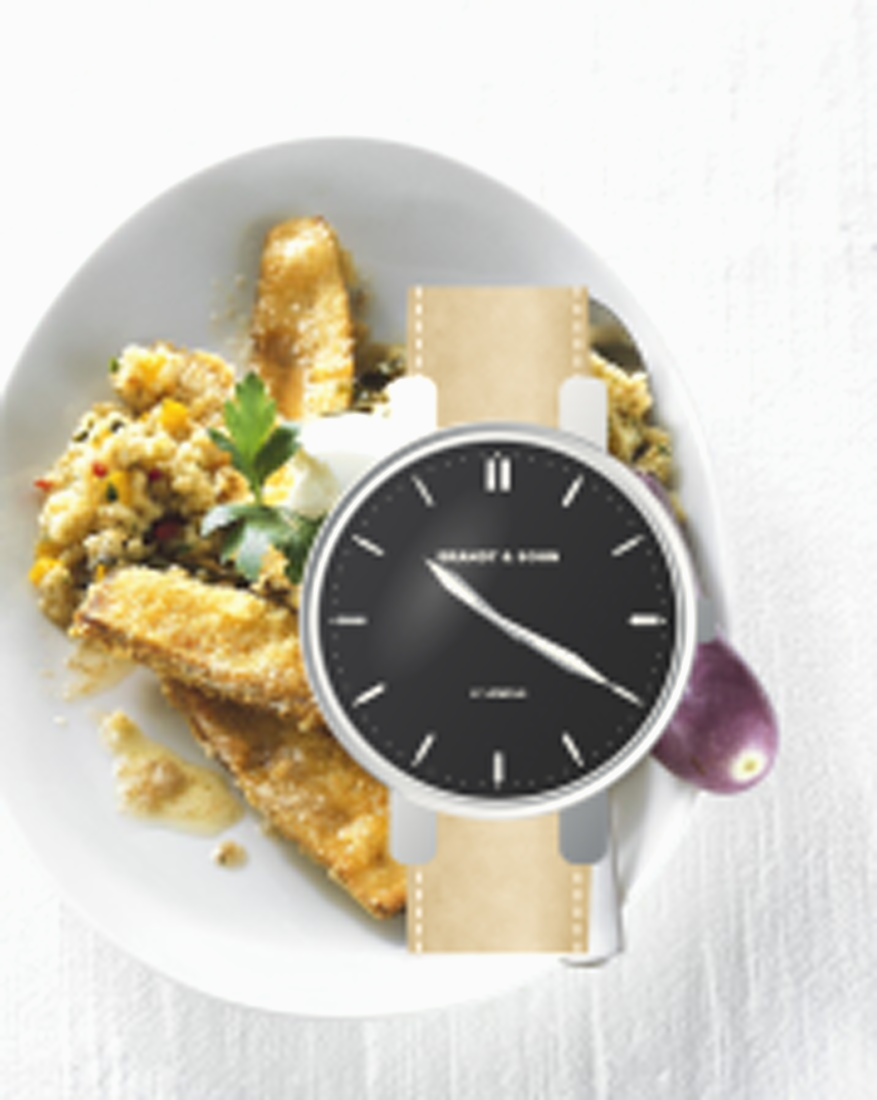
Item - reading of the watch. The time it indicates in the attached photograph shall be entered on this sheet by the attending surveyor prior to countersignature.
10:20
